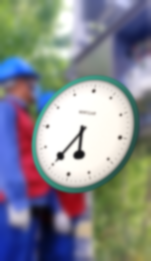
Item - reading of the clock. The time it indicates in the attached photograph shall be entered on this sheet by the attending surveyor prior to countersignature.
5:35
